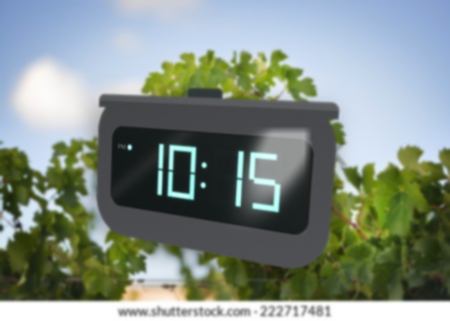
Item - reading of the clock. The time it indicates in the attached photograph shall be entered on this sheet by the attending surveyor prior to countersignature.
10:15
